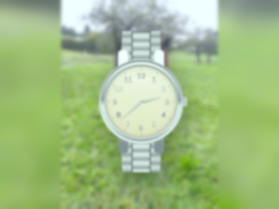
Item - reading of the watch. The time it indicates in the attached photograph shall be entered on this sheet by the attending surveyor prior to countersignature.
2:38
